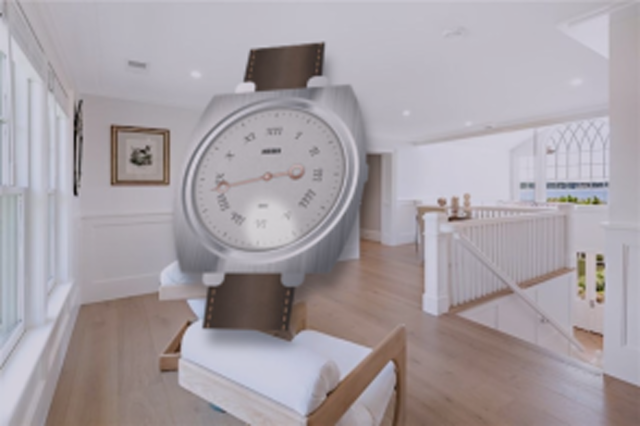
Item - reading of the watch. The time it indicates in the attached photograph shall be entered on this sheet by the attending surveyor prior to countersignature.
2:43
